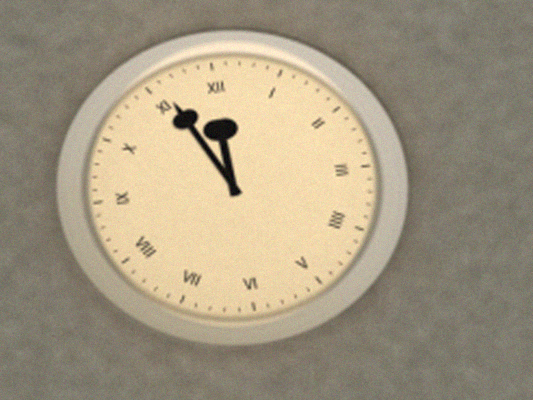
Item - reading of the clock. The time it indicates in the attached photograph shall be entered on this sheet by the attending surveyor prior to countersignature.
11:56
